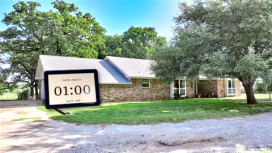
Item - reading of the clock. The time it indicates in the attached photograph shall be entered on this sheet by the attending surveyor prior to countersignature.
1:00
